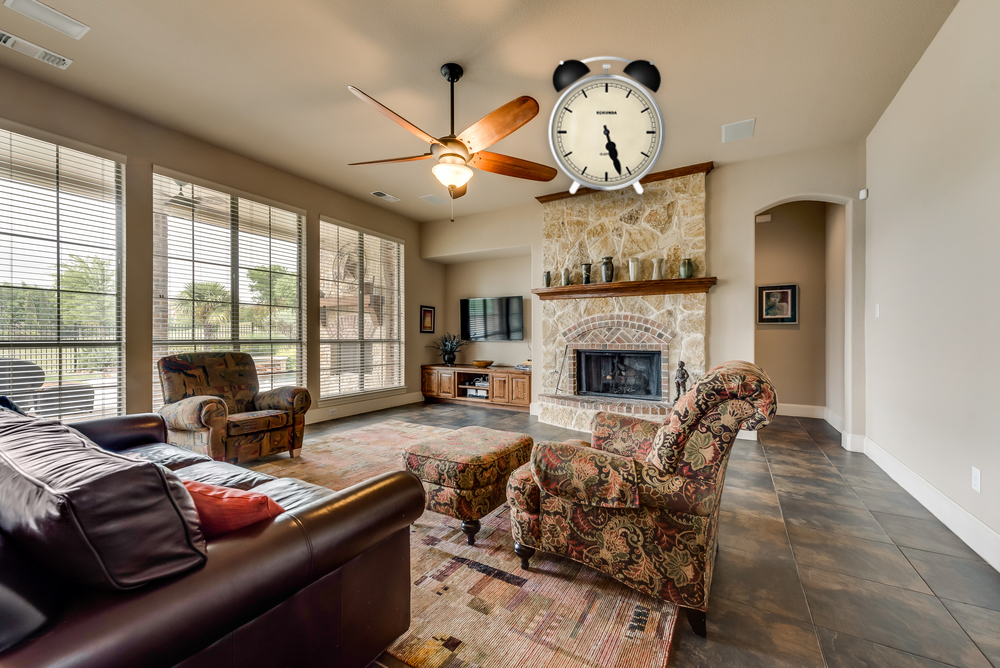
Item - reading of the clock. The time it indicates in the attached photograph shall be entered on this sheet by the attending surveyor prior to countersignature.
5:27
